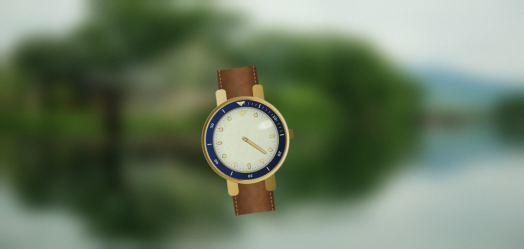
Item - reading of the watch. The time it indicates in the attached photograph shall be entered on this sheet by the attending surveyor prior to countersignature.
4:22
